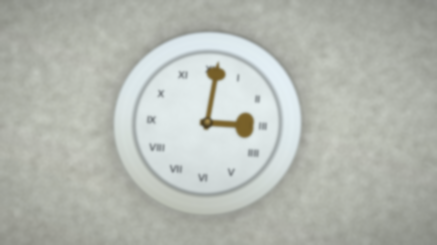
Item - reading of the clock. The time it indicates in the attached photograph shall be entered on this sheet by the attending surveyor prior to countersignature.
3:01
